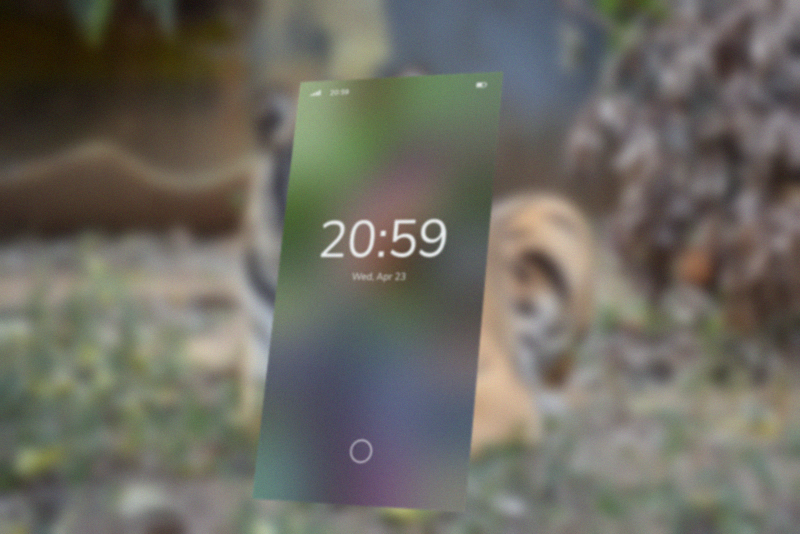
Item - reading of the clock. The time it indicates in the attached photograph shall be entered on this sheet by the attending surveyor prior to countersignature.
20:59
